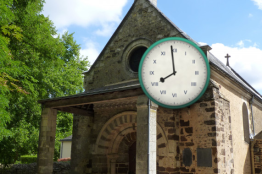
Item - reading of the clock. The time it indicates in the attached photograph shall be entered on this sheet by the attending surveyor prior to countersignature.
7:59
